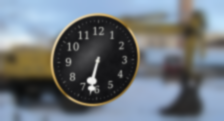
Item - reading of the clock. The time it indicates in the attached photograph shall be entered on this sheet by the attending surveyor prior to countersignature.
6:32
